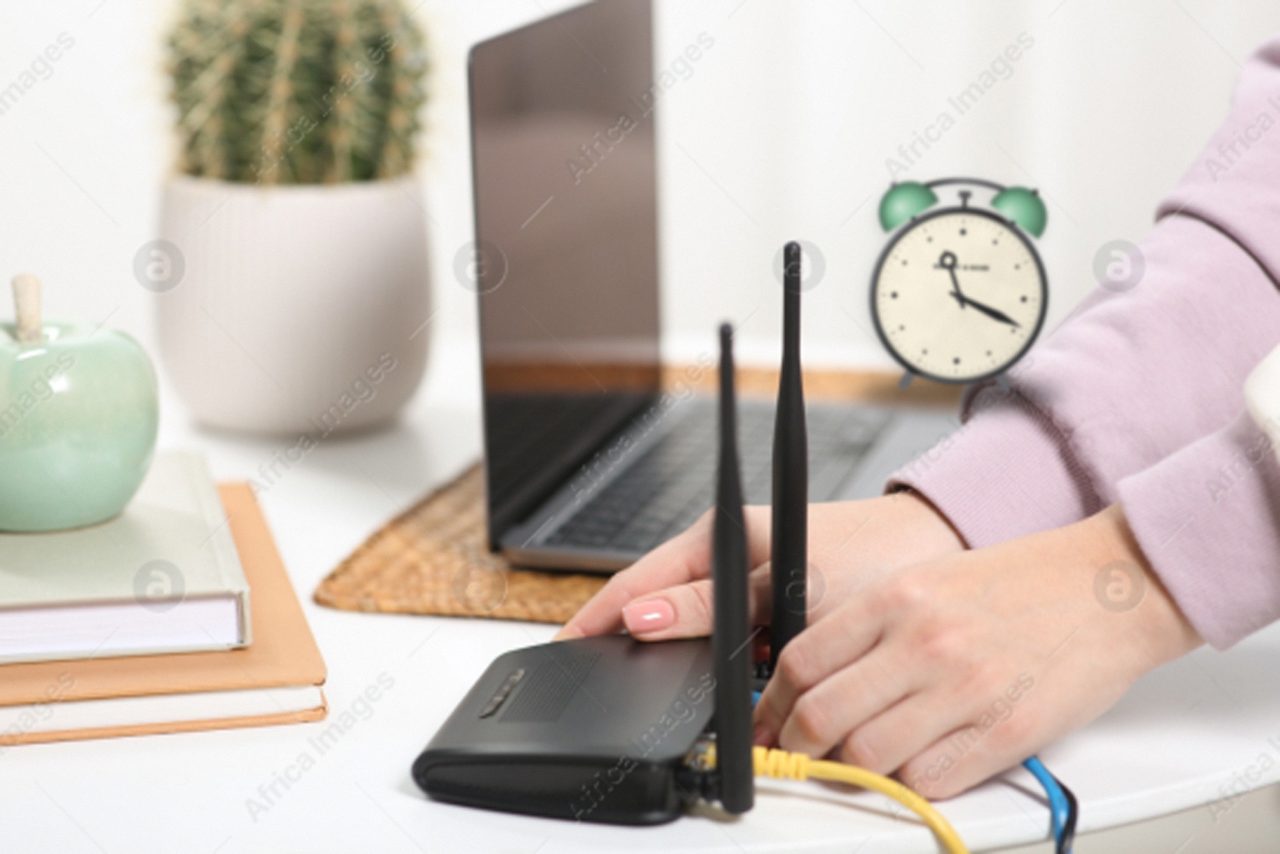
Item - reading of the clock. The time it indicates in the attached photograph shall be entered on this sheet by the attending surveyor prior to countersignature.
11:19
